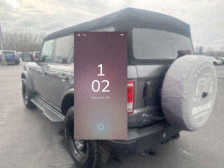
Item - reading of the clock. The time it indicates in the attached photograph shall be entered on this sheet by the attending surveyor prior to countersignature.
1:02
